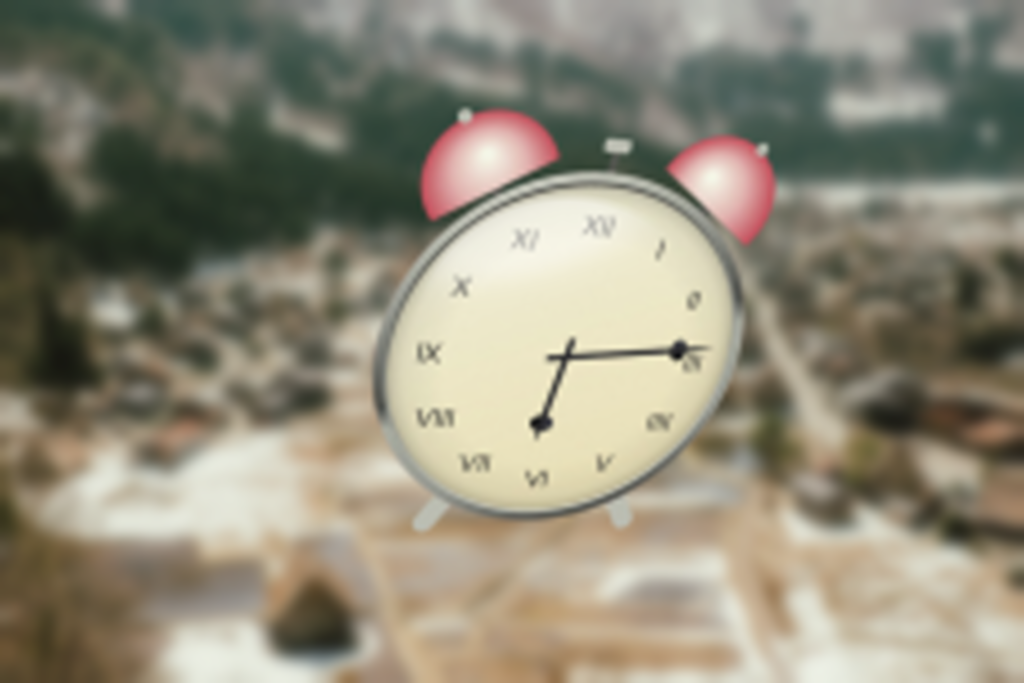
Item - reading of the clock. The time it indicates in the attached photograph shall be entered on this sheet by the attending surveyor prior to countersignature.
6:14
